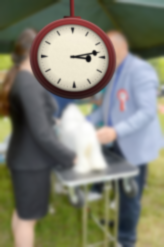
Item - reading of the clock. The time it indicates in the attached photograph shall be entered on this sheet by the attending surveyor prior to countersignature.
3:13
